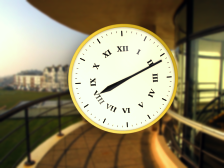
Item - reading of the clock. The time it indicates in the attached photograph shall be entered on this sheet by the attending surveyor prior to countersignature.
8:11
